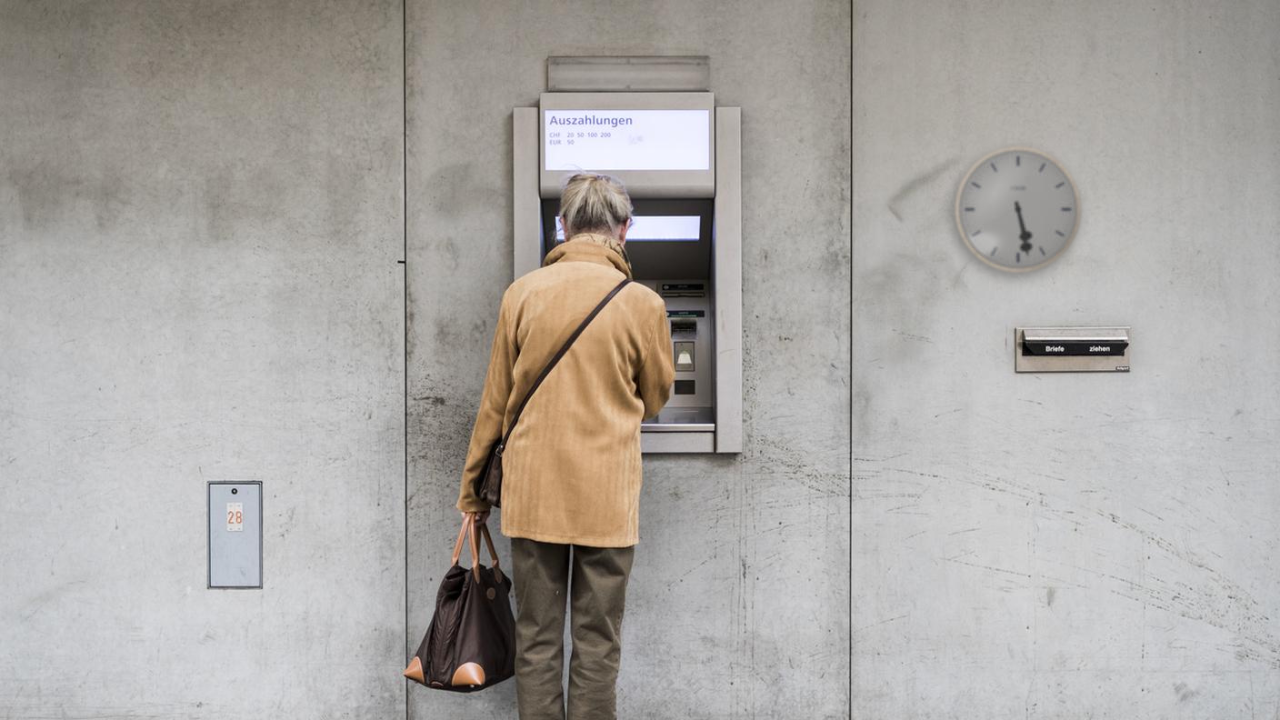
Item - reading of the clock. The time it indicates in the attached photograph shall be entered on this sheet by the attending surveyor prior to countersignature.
5:28
